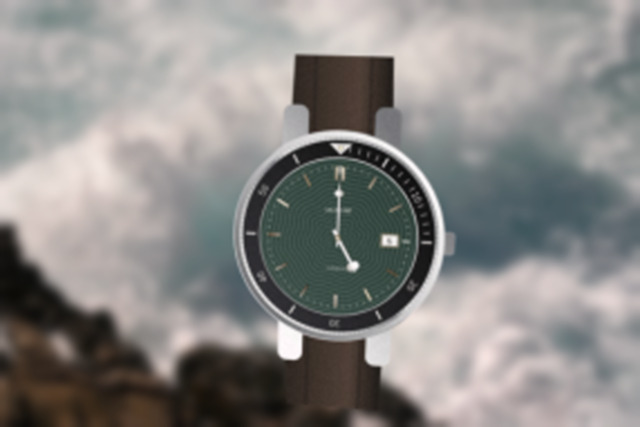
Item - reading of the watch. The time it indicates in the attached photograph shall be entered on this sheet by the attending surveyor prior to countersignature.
5:00
